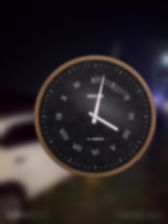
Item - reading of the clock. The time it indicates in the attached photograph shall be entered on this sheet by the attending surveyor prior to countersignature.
4:02
